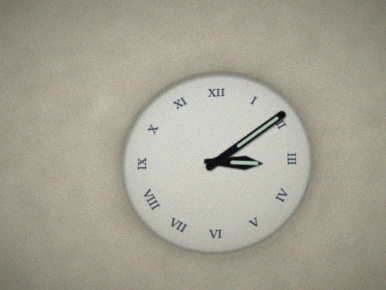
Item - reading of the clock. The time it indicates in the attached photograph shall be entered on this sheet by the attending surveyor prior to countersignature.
3:09
